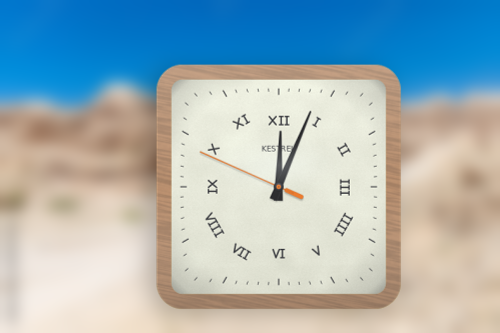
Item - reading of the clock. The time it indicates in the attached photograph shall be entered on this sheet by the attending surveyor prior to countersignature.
12:03:49
